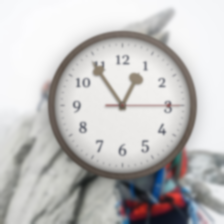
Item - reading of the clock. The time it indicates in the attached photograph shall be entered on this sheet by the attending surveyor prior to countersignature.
12:54:15
